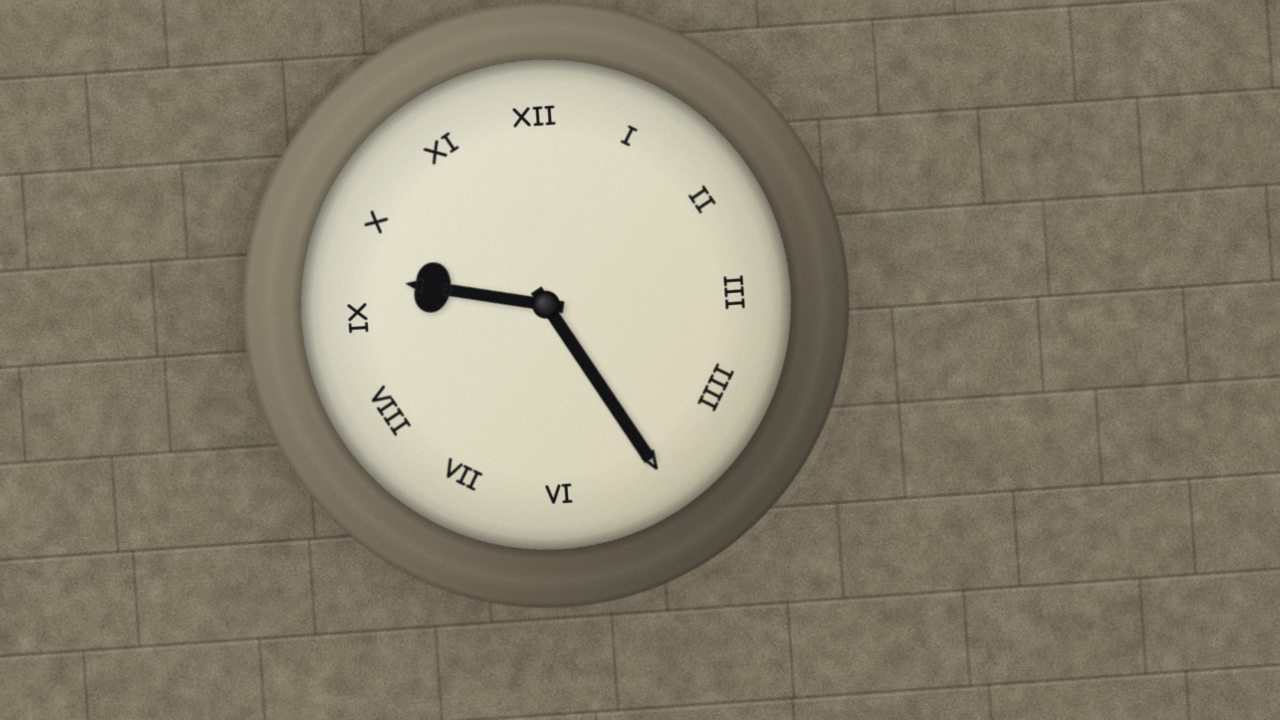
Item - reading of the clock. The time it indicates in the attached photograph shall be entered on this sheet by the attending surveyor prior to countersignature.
9:25
